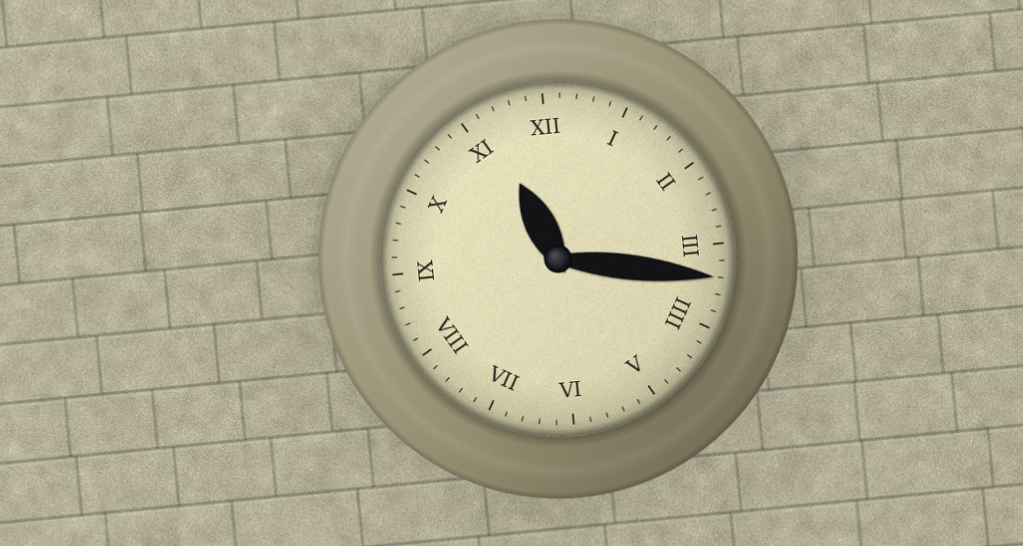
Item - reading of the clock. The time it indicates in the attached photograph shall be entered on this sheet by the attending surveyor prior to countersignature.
11:17
